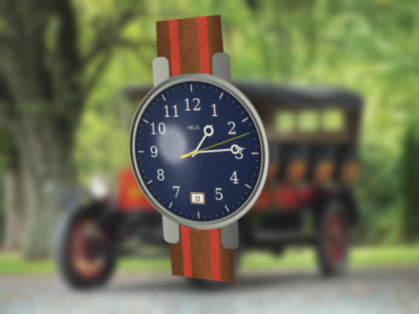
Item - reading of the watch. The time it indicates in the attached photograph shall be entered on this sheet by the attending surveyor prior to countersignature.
1:14:12
